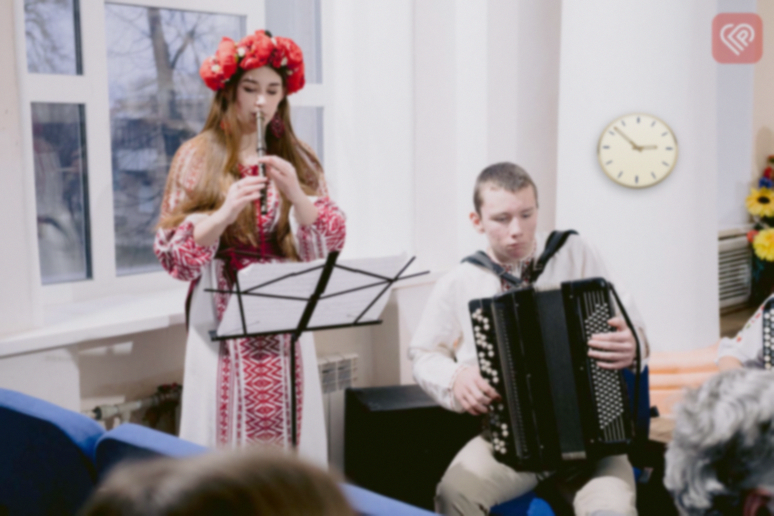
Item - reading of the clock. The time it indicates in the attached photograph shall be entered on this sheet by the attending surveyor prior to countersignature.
2:52
